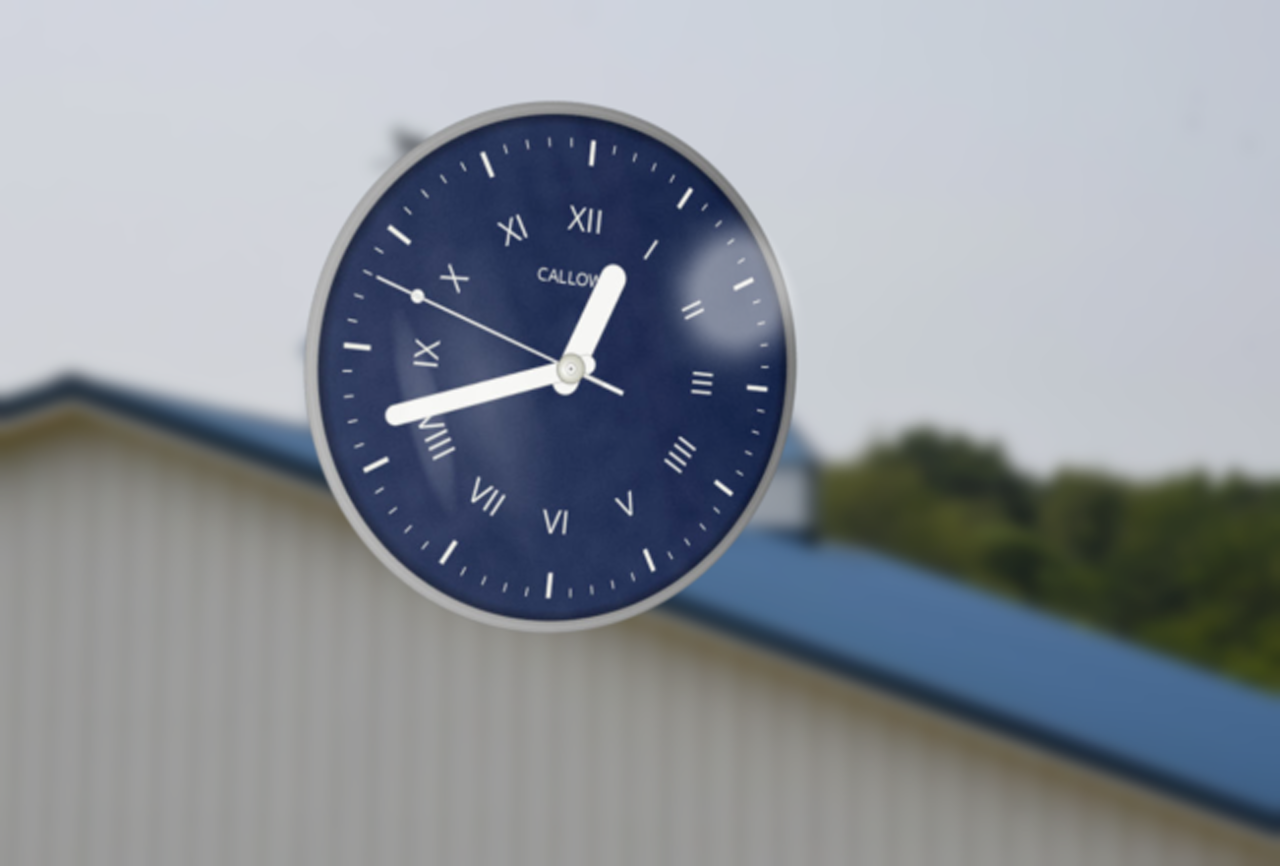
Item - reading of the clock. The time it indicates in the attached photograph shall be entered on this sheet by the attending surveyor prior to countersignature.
12:41:48
